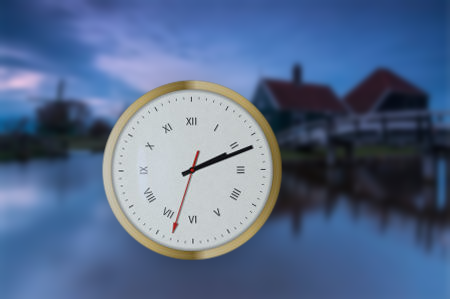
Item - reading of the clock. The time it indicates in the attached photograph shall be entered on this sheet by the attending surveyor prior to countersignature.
2:11:33
